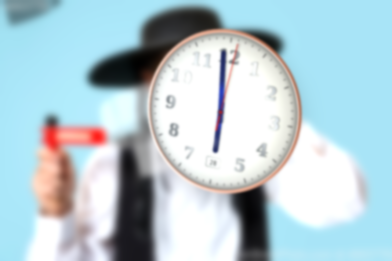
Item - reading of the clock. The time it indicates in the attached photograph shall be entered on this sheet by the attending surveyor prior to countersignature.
5:59:01
